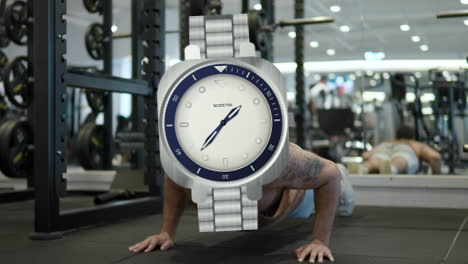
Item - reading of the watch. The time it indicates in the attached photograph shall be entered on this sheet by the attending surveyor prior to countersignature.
1:37
